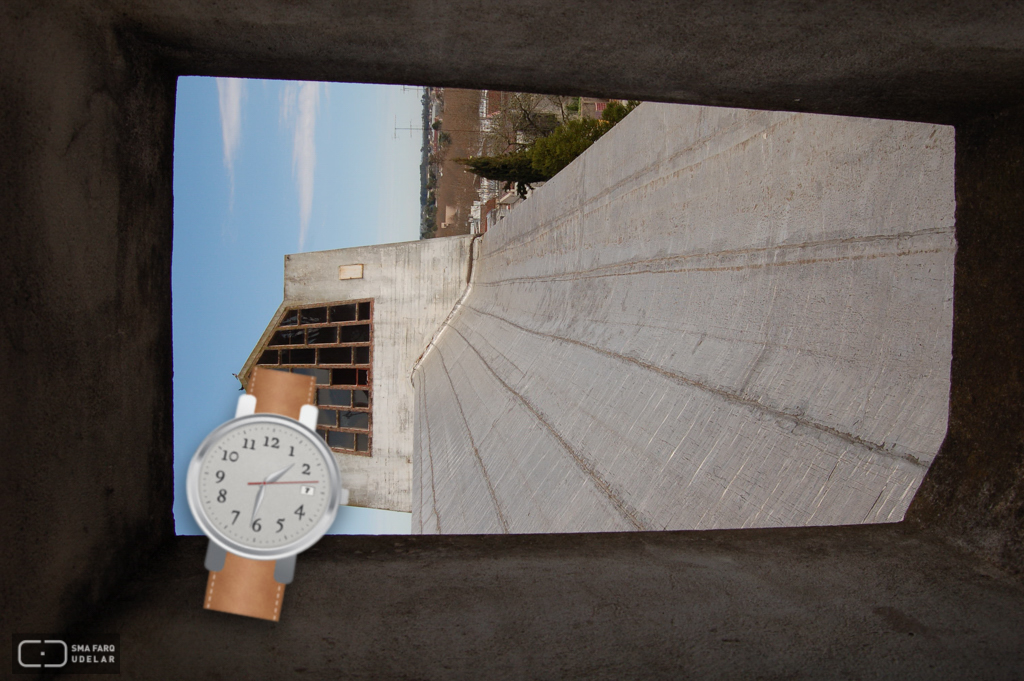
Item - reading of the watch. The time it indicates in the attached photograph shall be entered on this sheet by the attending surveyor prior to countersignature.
1:31:13
